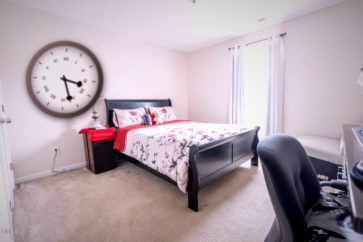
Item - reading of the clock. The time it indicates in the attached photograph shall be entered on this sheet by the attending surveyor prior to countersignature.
3:27
